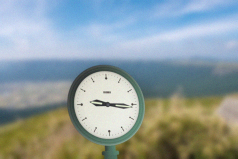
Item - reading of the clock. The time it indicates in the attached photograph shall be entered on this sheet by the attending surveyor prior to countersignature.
9:16
